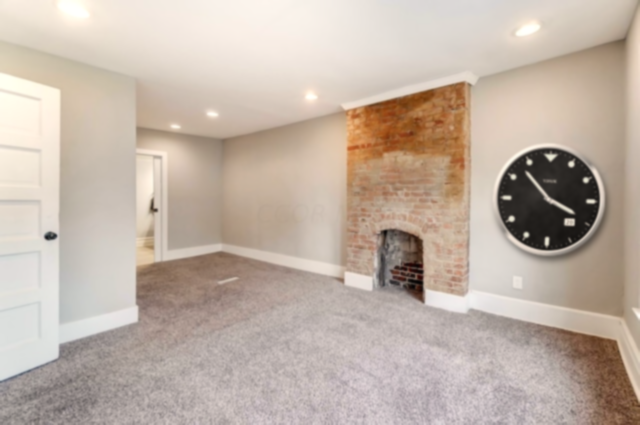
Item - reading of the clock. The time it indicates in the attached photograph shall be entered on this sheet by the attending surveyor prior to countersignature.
3:53
